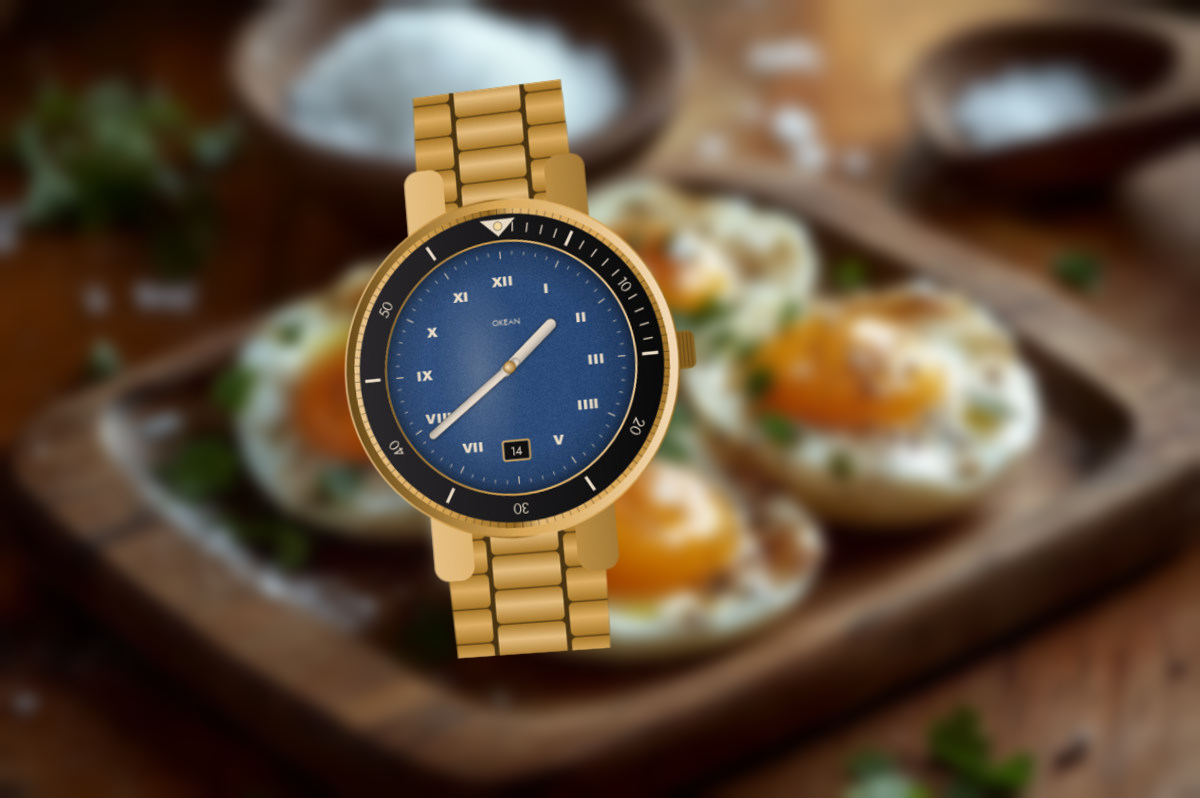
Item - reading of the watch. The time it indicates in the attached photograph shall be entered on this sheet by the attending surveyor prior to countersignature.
1:39
